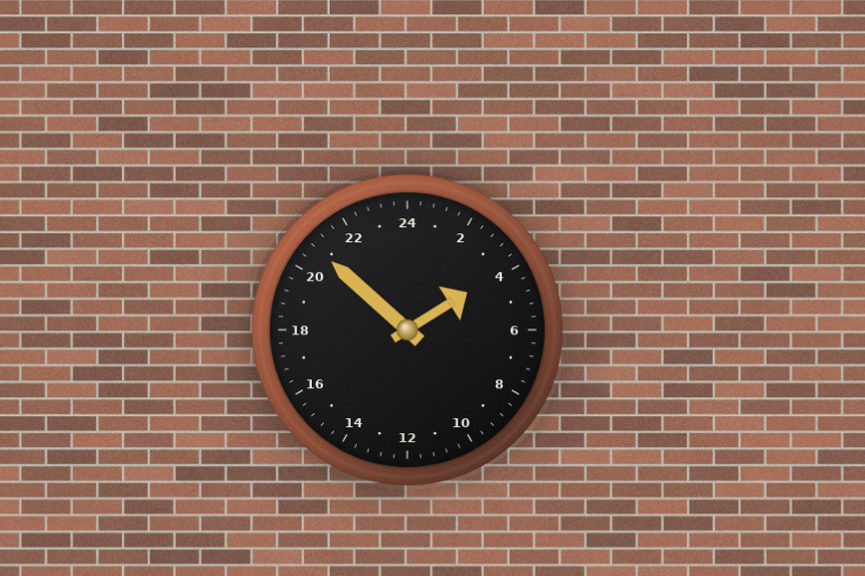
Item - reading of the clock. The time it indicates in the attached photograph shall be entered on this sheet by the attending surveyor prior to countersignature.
3:52
